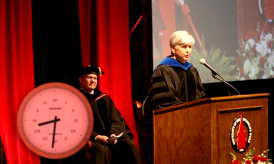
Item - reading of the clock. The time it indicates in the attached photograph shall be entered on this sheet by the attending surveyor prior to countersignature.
8:31
